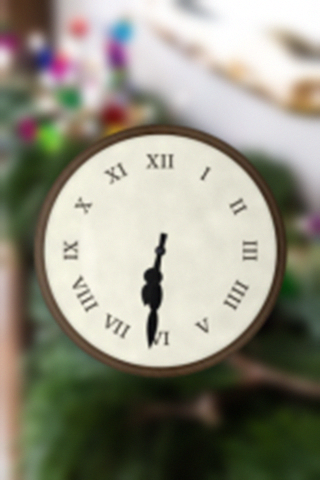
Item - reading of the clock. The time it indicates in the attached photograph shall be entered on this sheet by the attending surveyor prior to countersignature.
6:31
